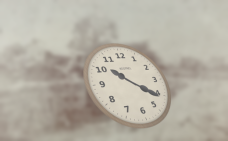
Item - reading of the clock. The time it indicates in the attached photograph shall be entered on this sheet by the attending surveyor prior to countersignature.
10:21
